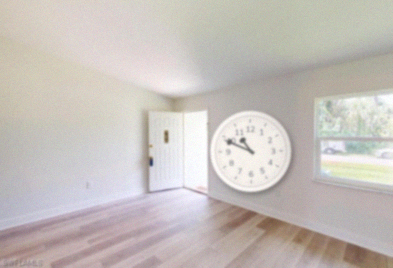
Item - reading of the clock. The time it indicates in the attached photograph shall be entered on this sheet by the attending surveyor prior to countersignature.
10:49
